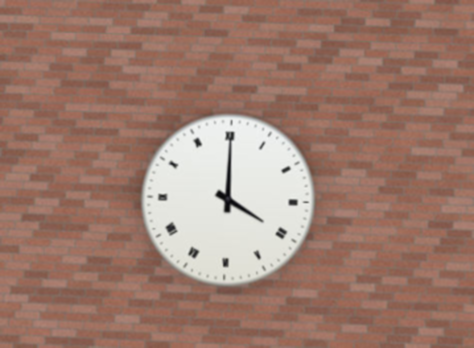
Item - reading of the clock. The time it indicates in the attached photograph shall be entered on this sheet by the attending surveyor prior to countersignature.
4:00
